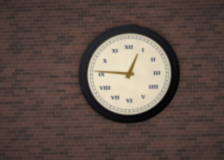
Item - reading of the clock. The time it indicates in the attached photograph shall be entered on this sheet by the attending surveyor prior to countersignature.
12:46
